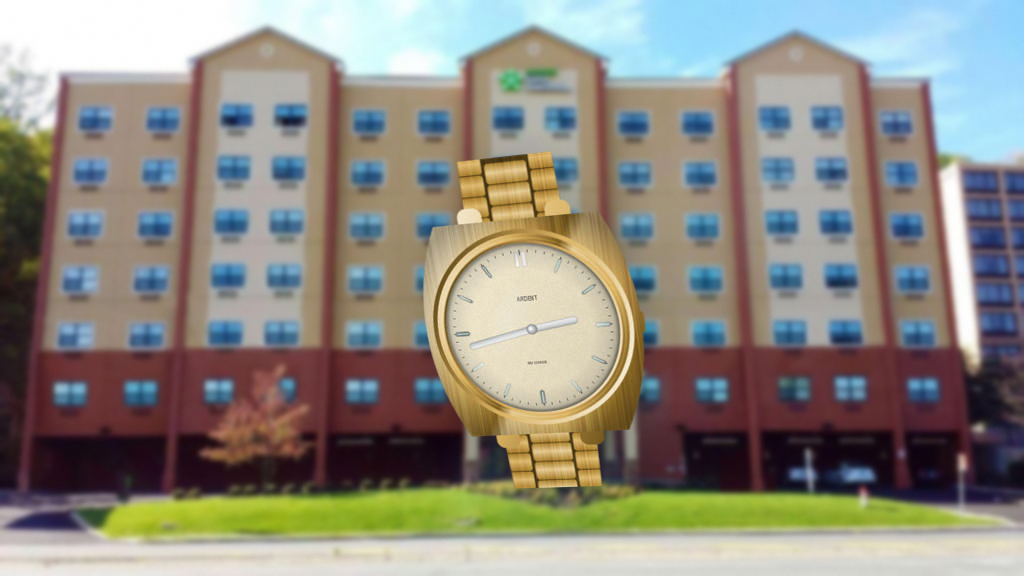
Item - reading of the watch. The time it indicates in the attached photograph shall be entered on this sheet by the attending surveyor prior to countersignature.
2:43
